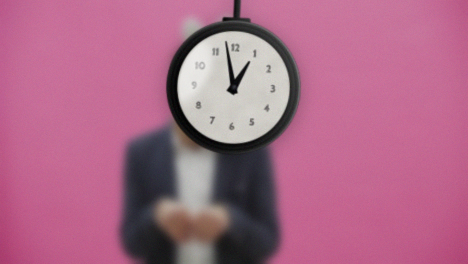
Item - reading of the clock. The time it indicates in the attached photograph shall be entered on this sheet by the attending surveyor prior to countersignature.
12:58
